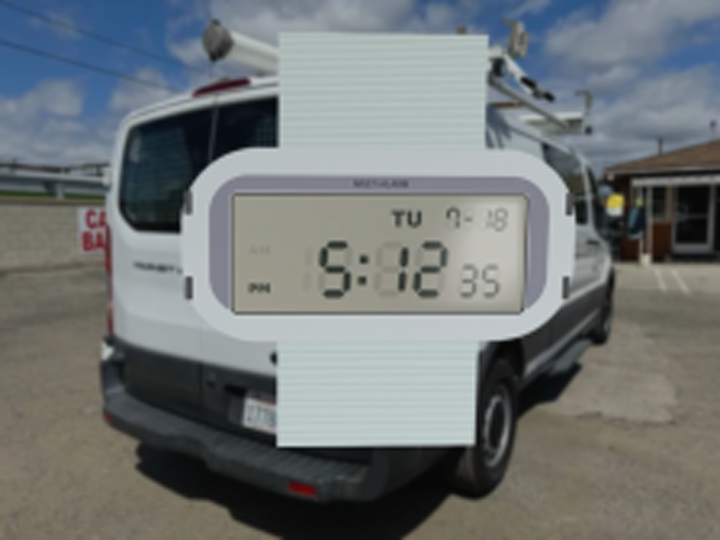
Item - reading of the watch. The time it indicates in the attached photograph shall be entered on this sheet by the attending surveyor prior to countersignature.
5:12:35
